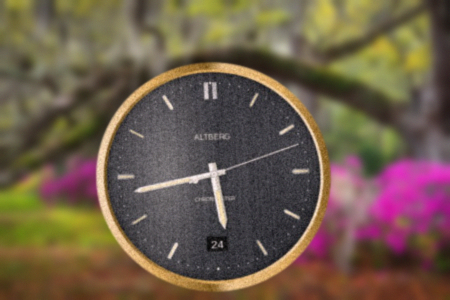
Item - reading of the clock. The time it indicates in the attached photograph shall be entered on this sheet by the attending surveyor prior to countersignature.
5:43:12
